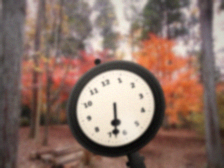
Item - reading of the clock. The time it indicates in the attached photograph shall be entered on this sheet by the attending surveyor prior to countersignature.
6:33
